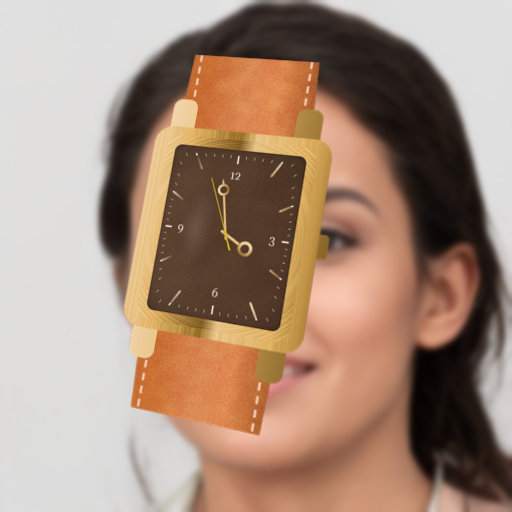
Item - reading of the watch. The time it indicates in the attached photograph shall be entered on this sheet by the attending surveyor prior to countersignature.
3:57:56
